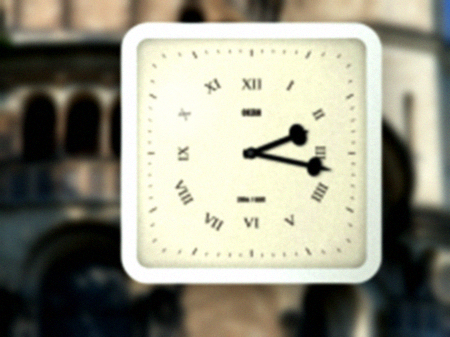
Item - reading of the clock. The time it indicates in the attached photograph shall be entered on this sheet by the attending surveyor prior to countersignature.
2:17
